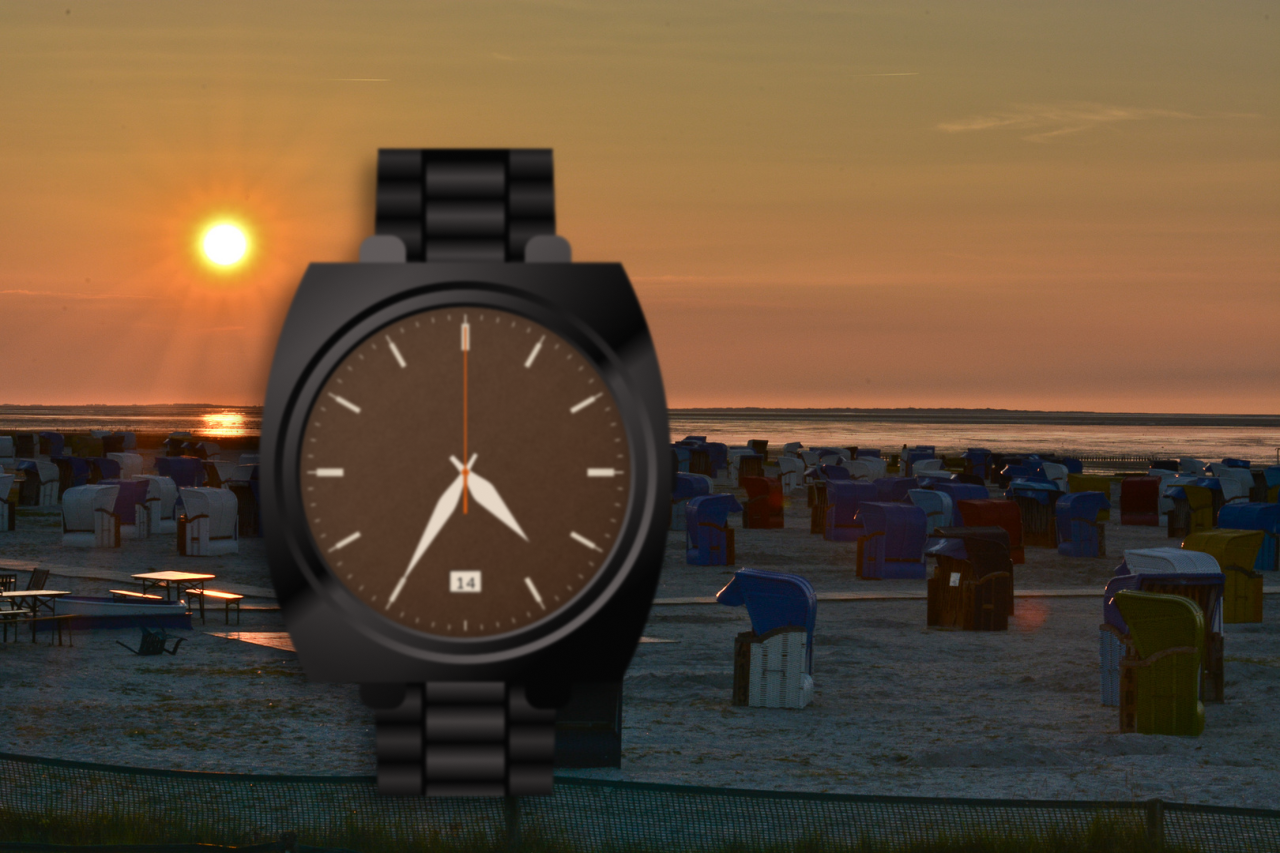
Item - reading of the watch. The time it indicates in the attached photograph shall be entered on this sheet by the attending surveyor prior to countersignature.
4:35:00
